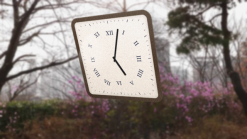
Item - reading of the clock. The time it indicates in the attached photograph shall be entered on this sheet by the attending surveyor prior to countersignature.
5:03
